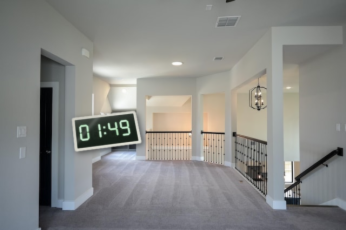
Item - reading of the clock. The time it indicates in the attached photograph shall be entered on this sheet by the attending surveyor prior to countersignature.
1:49
